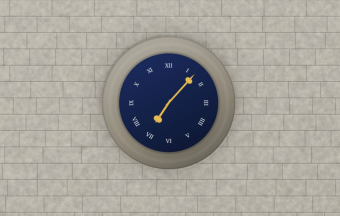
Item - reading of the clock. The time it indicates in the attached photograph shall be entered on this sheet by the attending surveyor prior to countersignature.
7:07
